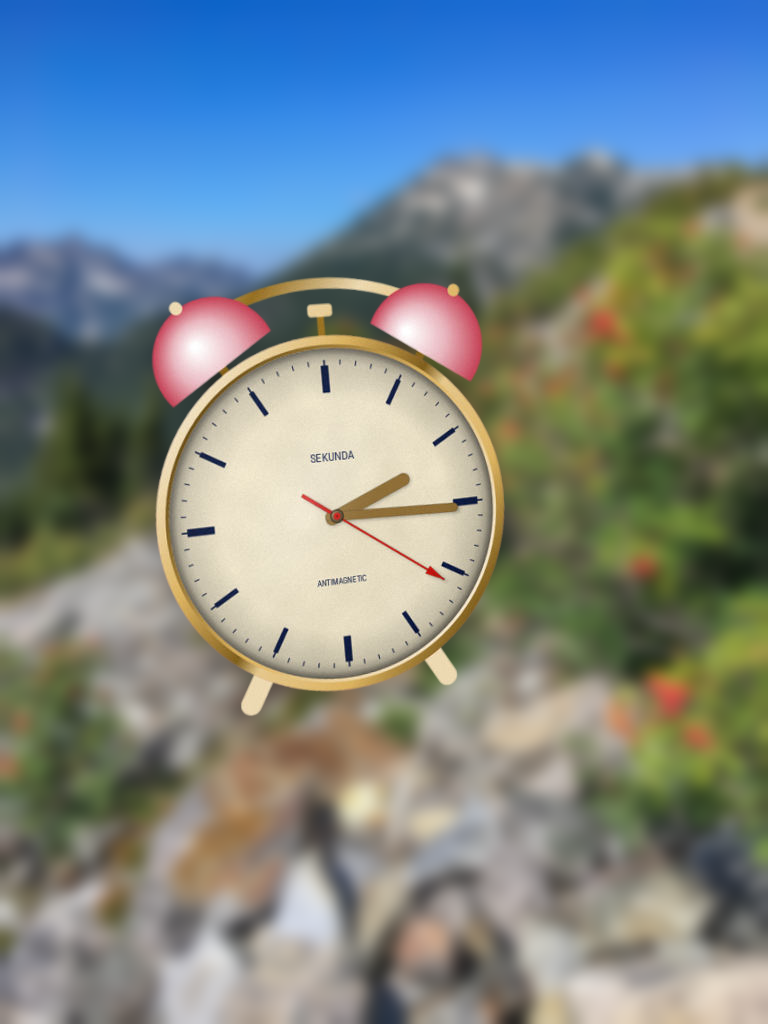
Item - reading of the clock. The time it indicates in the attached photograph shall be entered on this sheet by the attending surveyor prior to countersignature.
2:15:21
